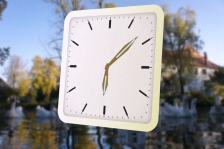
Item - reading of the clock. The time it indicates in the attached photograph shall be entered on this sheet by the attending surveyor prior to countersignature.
6:08
